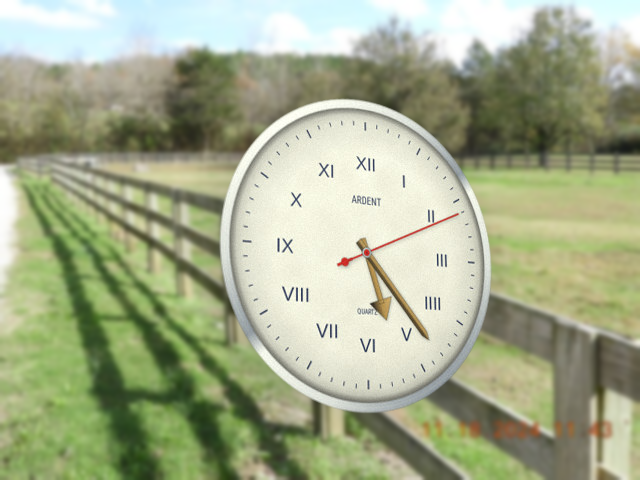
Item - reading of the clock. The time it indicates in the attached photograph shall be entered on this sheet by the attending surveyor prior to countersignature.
5:23:11
